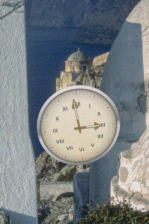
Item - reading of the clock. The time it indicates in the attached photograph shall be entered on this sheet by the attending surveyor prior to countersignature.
2:59
